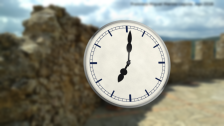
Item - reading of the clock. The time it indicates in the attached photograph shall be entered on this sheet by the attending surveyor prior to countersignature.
7:01
